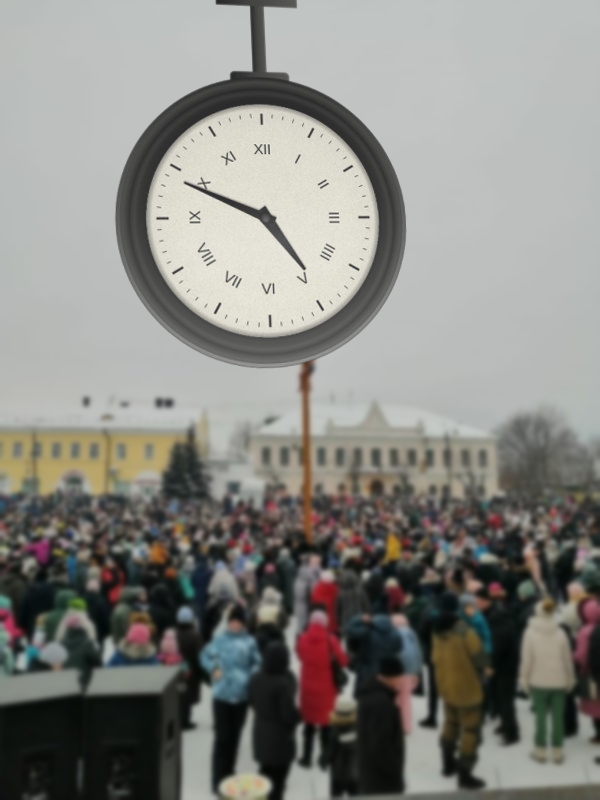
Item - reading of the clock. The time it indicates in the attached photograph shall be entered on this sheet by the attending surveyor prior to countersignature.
4:49
